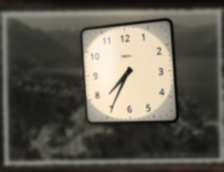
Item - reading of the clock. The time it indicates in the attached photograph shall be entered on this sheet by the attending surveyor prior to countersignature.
7:35
